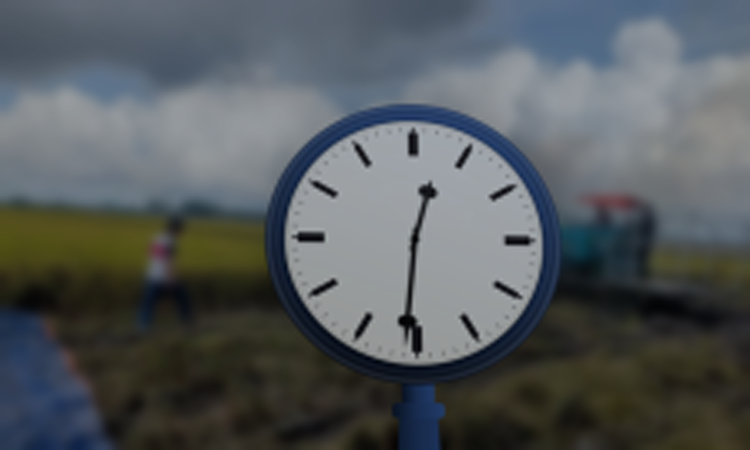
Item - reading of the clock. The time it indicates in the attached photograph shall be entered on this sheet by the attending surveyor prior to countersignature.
12:31
